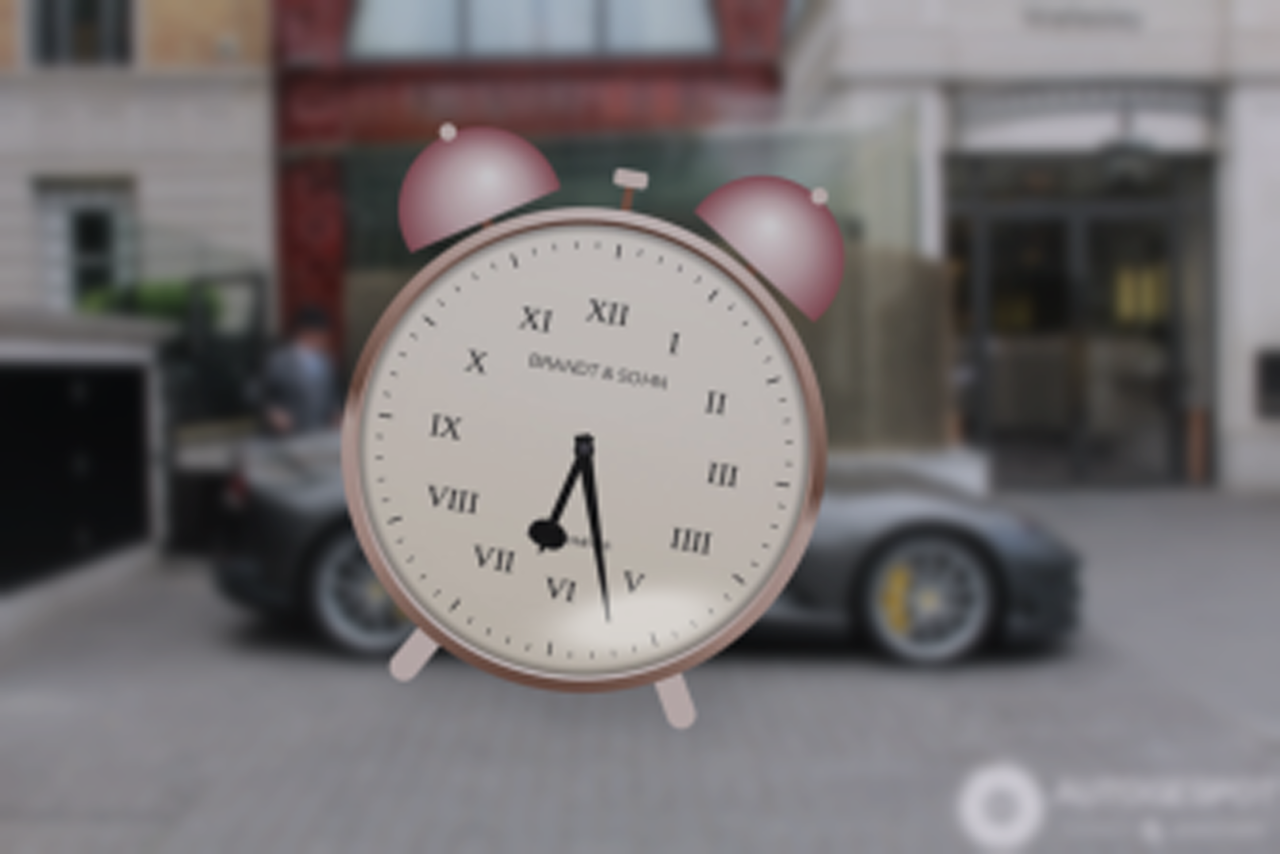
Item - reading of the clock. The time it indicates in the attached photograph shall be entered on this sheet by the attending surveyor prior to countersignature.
6:27
